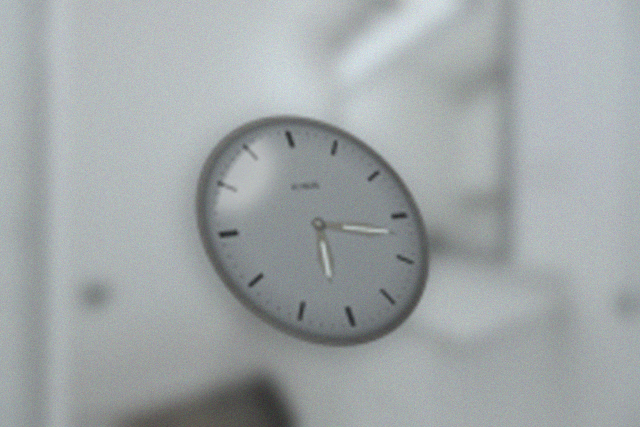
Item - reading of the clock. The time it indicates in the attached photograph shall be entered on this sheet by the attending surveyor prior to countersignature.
6:17
